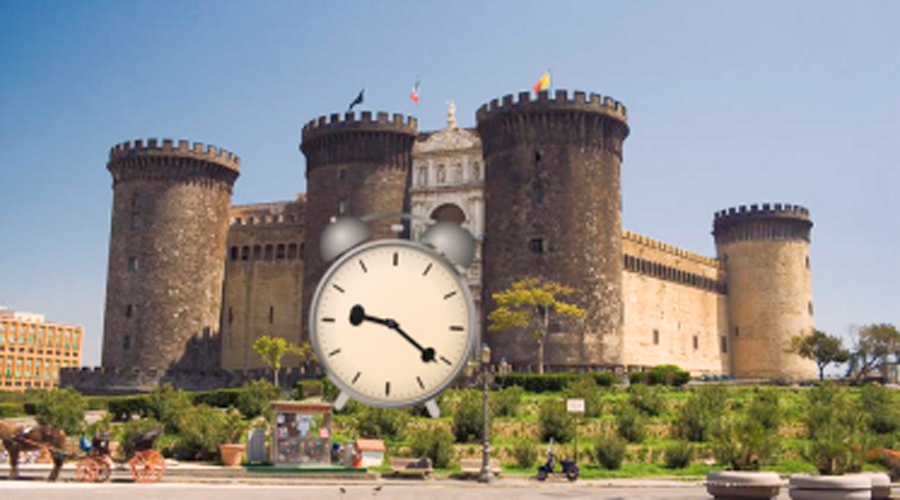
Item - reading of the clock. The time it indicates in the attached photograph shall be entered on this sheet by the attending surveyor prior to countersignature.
9:21
